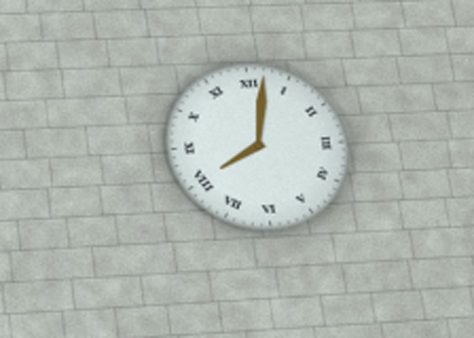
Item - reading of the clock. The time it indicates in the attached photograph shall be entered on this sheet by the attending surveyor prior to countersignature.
8:02
